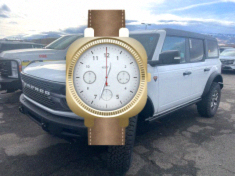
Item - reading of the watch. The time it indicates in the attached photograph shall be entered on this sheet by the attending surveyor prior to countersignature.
12:33
